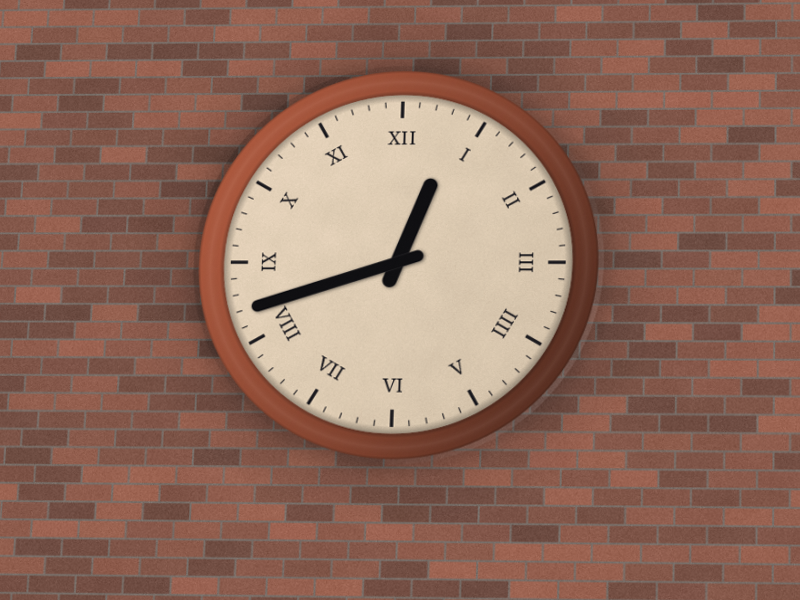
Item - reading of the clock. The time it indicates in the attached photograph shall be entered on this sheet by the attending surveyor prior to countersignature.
12:42
